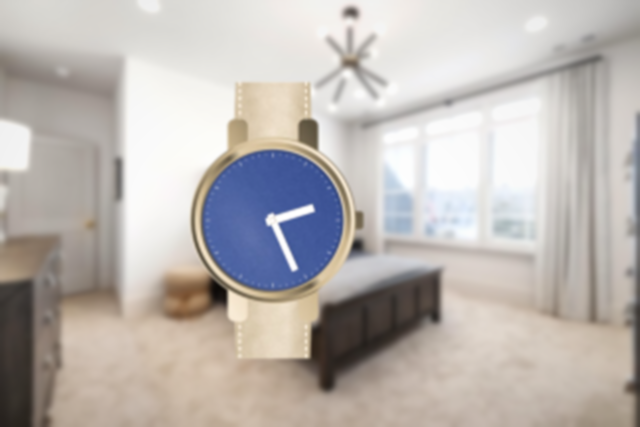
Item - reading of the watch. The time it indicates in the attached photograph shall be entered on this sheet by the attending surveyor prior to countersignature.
2:26
